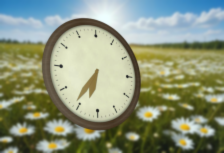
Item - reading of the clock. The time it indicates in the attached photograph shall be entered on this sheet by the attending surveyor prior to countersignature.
6:36
